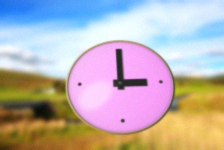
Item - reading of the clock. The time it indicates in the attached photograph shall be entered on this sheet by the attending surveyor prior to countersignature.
3:00
